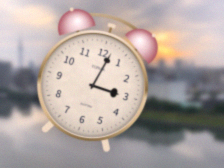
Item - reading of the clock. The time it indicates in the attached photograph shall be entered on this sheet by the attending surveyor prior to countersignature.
3:02
